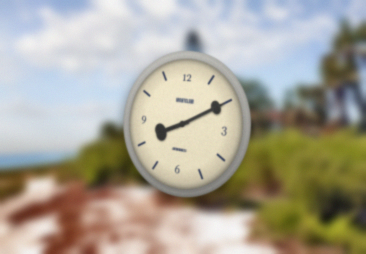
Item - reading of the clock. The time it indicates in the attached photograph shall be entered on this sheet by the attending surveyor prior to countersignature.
8:10
